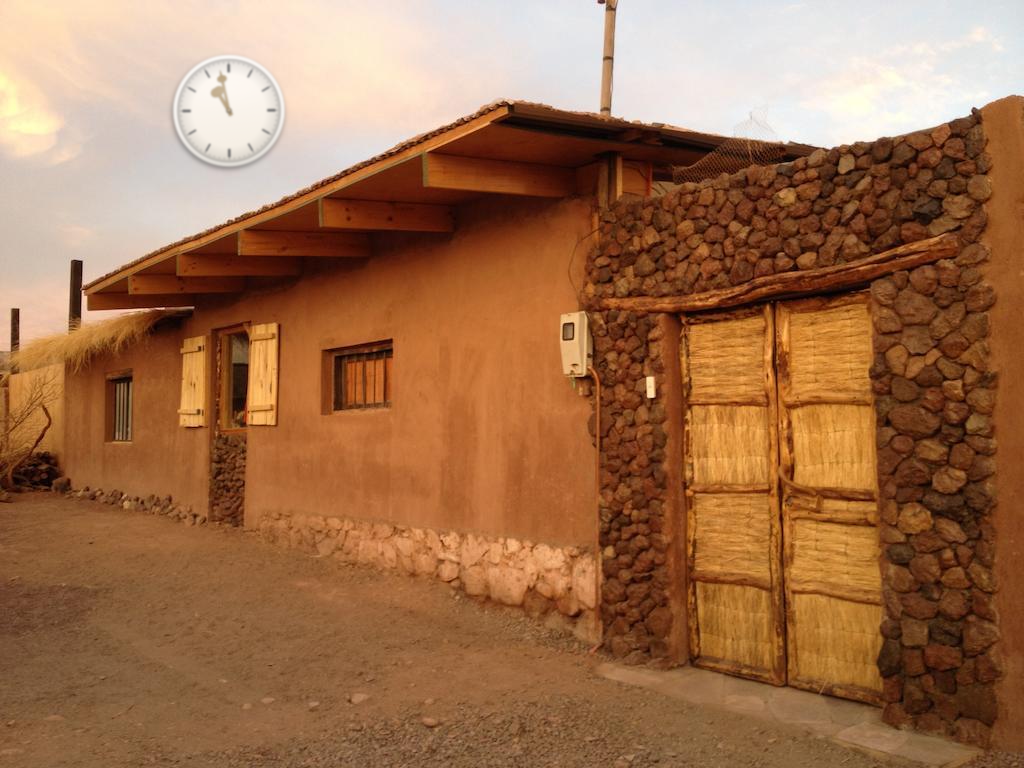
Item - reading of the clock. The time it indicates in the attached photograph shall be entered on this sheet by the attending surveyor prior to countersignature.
10:58
